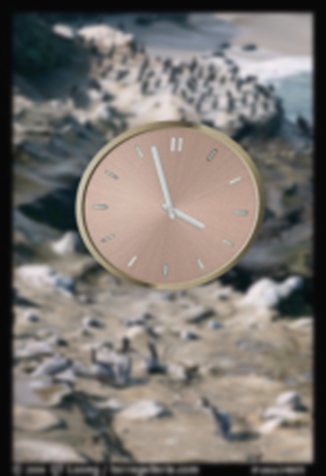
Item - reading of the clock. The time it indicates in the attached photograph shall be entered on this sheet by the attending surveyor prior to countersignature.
3:57
